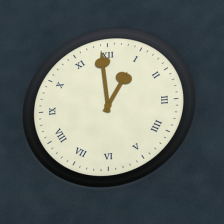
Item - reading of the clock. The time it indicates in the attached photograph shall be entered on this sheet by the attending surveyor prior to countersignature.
12:59
